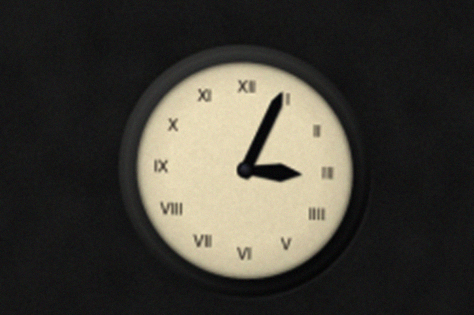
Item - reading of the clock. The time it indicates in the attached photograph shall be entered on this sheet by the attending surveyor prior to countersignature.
3:04
